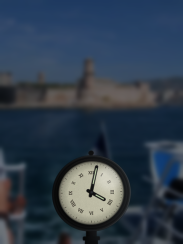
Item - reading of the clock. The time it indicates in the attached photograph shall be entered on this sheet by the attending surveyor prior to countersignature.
4:02
